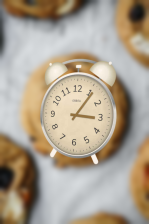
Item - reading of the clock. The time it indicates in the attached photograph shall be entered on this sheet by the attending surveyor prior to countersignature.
3:06
